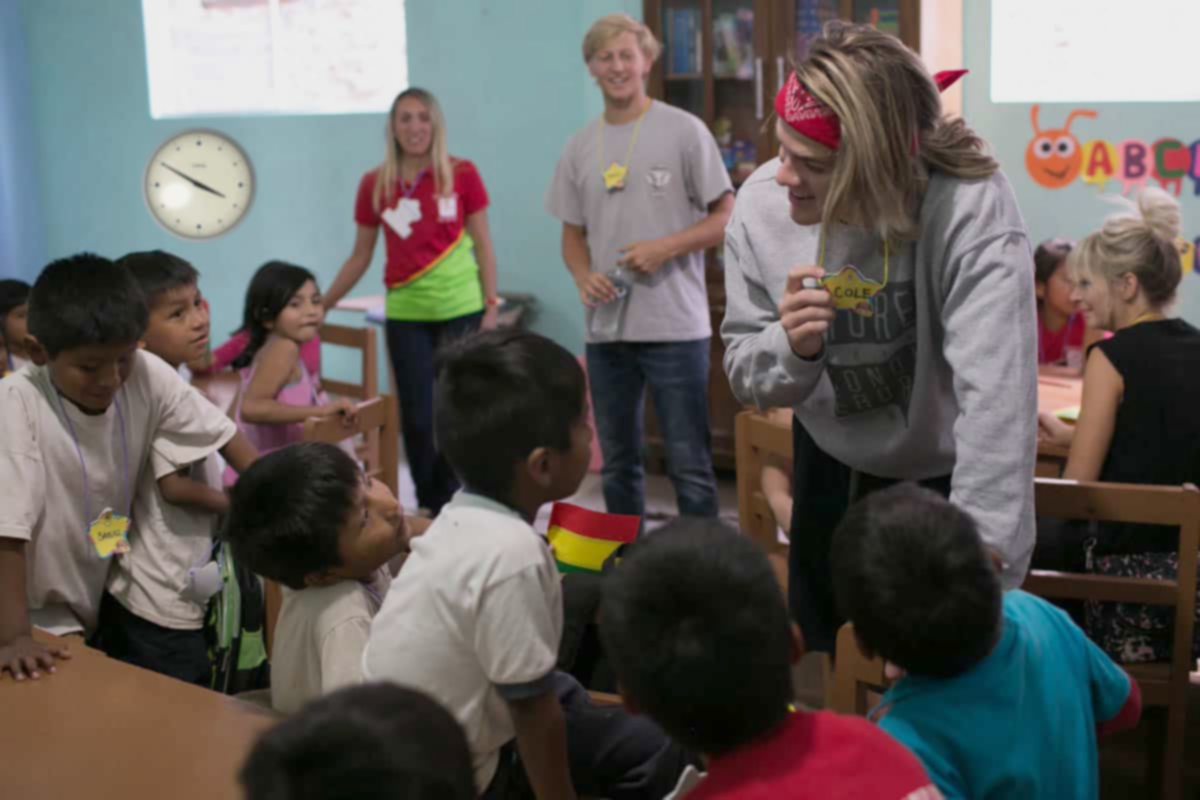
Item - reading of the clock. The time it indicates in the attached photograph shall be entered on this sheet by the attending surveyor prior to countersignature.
3:50
